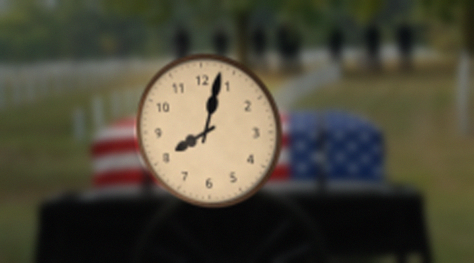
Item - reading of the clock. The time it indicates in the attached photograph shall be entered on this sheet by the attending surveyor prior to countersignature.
8:03
